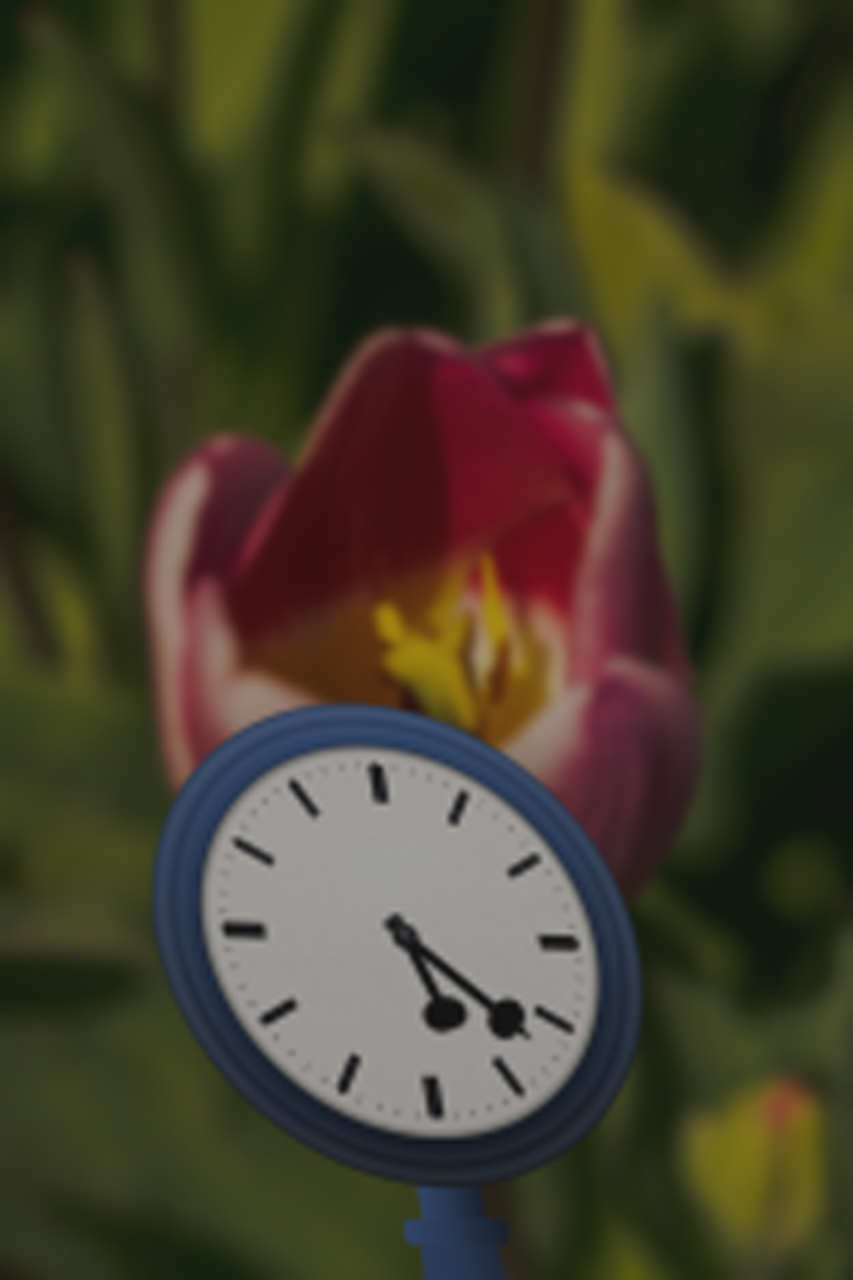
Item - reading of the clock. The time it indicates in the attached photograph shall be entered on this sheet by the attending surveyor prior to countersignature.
5:22
